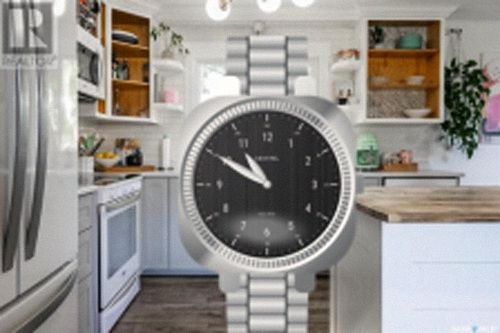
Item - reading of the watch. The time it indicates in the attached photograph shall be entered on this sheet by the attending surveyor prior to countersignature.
10:50
